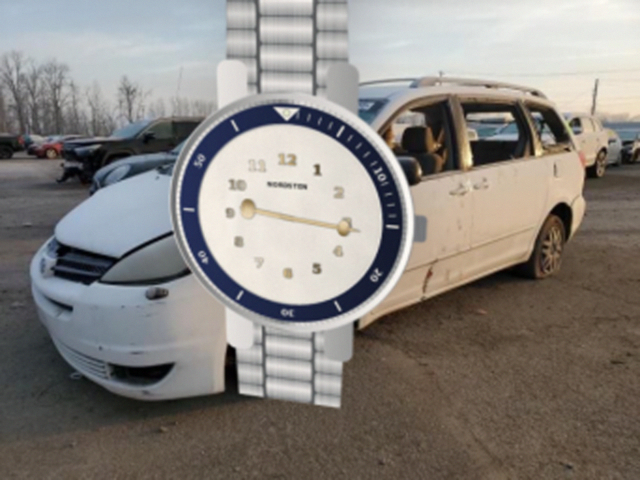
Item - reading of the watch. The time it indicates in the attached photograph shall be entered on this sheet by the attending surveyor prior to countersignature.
9:16
